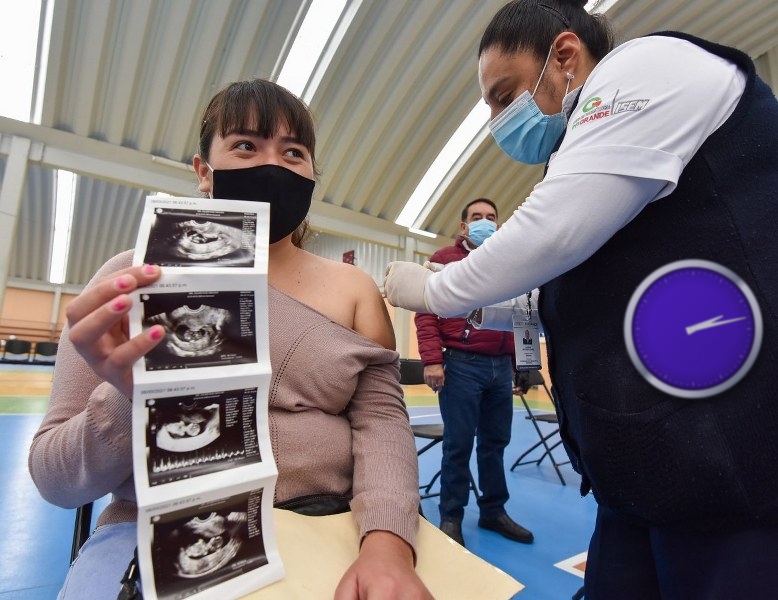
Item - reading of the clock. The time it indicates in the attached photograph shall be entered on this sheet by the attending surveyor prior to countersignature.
2:13
